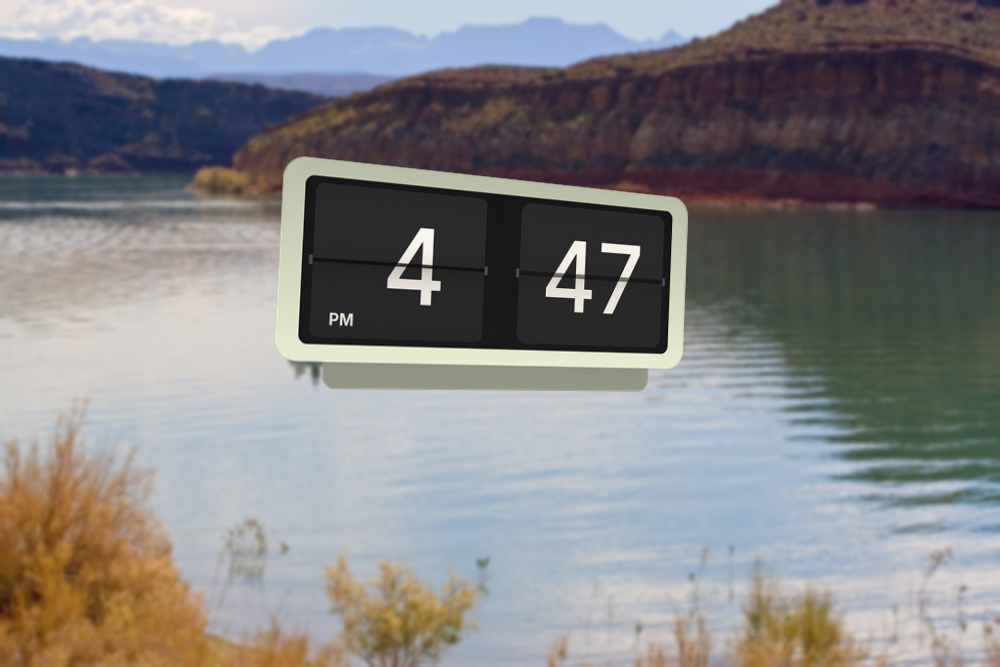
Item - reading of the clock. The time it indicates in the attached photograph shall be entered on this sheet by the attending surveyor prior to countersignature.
4:47
